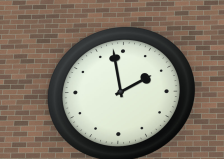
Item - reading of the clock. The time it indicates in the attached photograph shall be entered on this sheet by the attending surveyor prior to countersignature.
1:58
